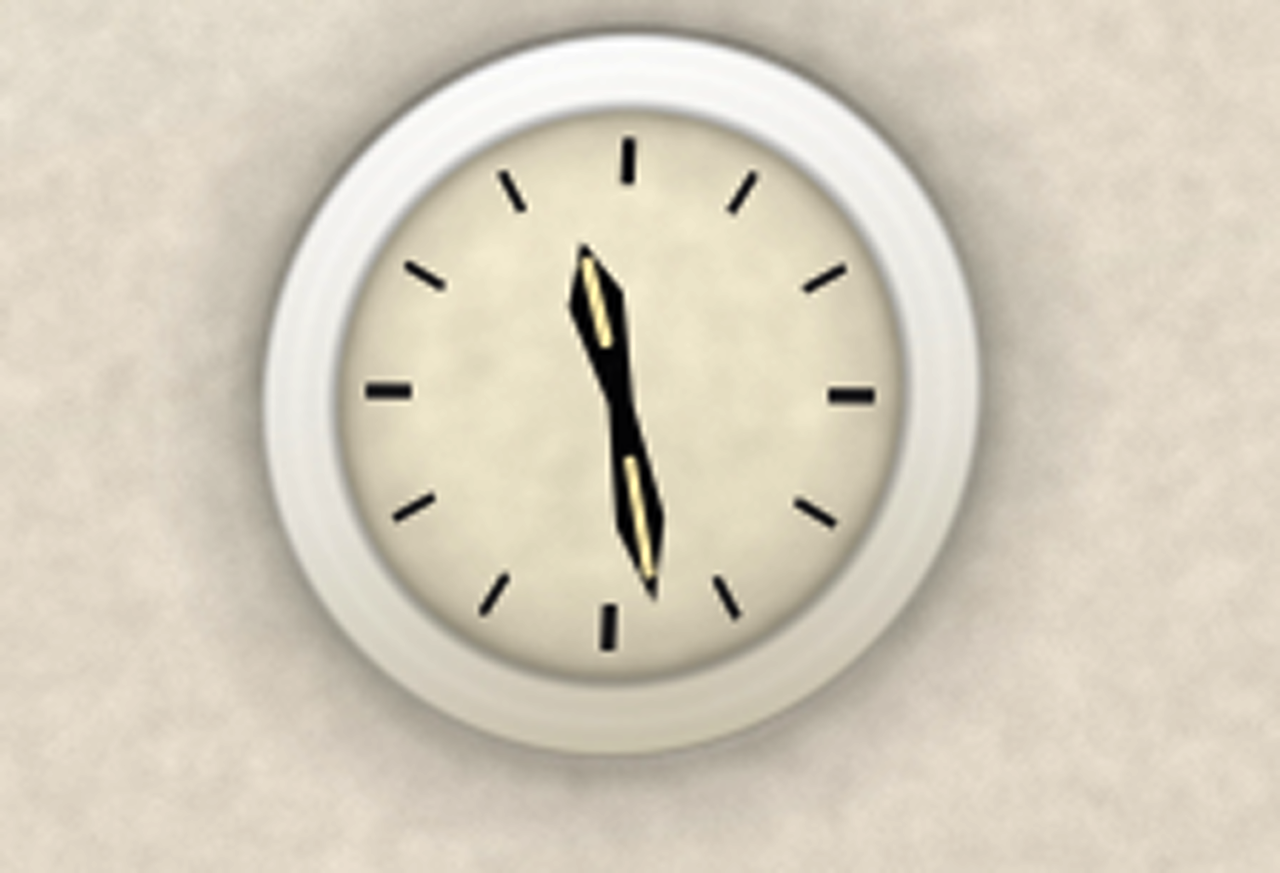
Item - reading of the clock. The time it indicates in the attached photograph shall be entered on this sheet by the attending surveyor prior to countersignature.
11:28
